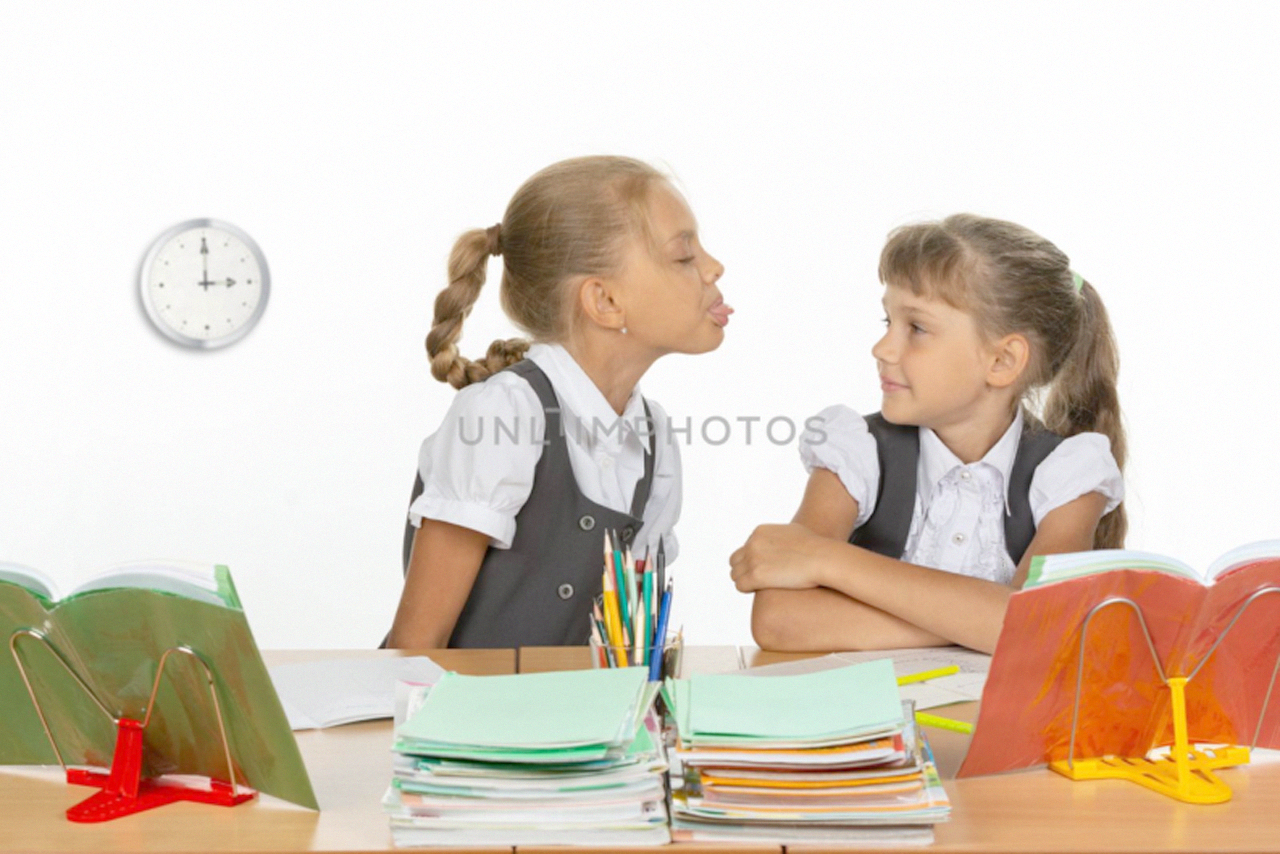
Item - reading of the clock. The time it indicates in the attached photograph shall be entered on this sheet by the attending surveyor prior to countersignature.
3:00
